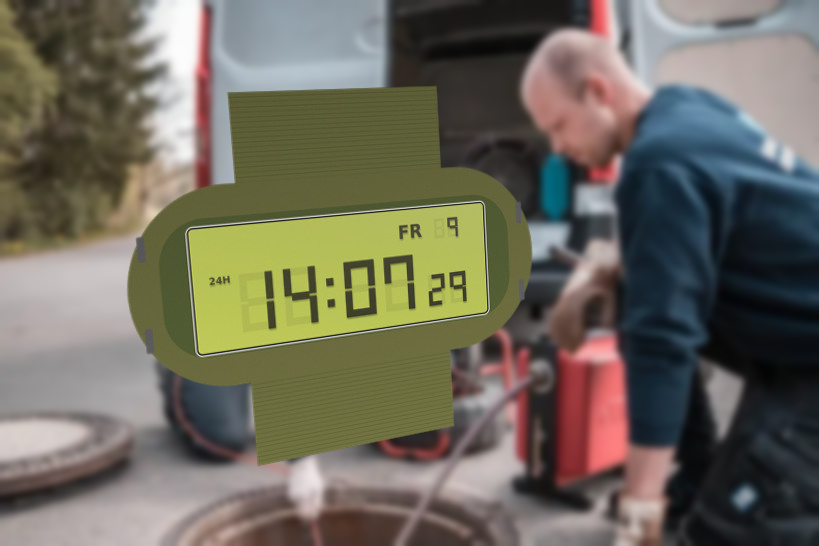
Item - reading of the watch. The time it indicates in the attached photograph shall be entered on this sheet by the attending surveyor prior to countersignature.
14:07:29
